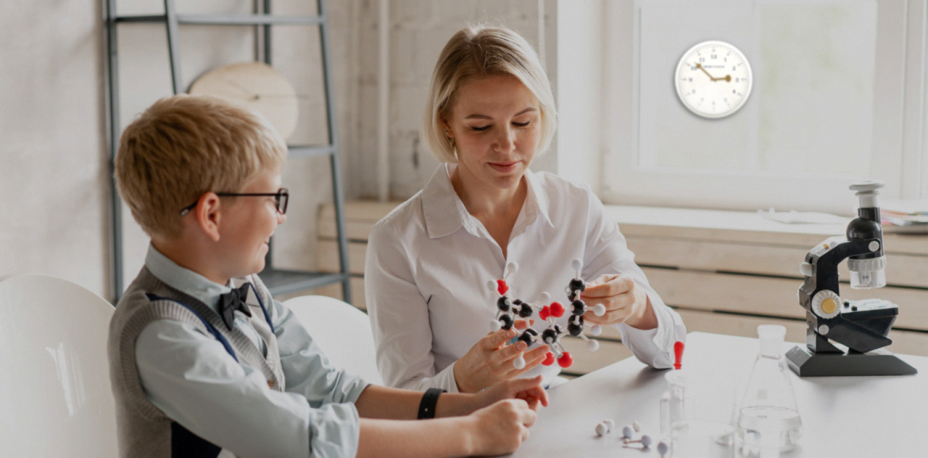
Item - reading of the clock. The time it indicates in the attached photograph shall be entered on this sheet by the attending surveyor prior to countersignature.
2:52
